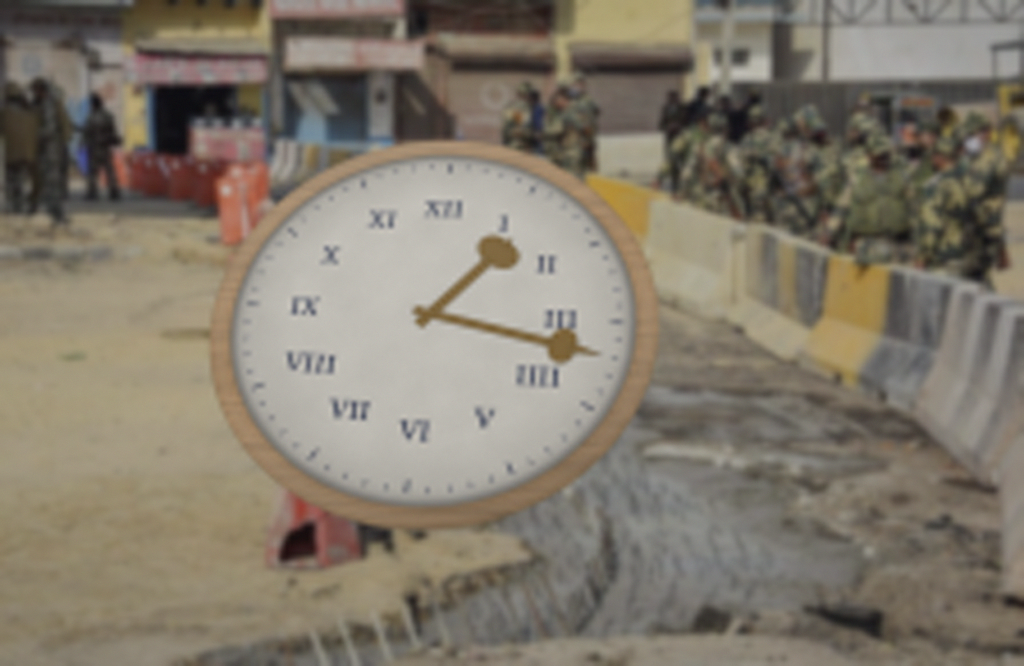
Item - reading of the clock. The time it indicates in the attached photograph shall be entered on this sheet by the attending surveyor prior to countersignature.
1:17
